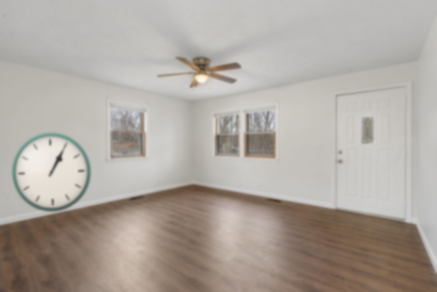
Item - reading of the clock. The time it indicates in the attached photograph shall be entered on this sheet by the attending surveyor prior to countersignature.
1:05
